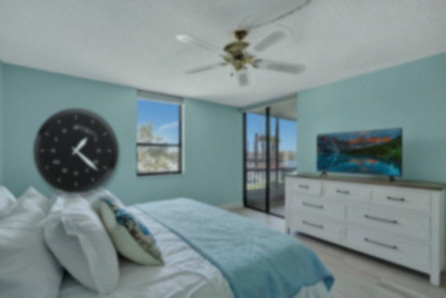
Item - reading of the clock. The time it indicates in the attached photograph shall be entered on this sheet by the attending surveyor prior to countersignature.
1:22
